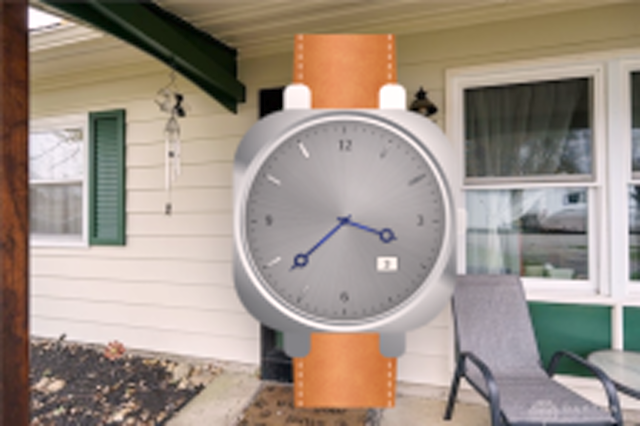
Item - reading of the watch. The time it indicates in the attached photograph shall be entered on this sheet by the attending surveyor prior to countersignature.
3:38
